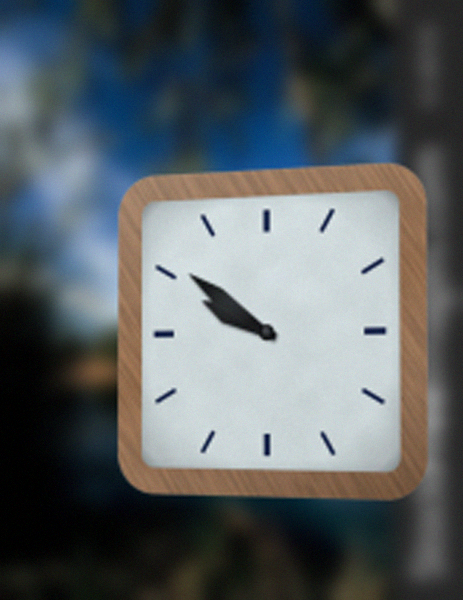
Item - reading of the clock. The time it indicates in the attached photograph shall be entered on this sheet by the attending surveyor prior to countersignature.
9:51
